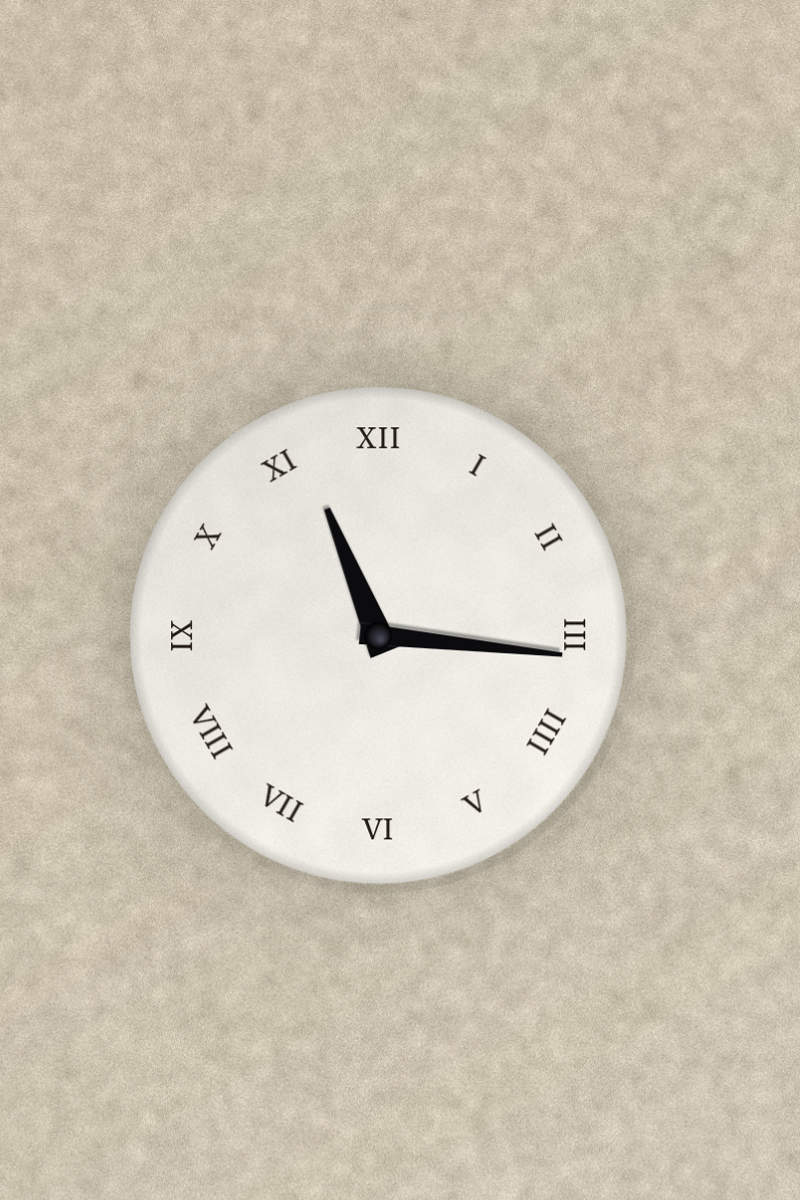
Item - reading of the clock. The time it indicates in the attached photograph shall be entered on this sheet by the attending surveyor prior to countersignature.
11:16
